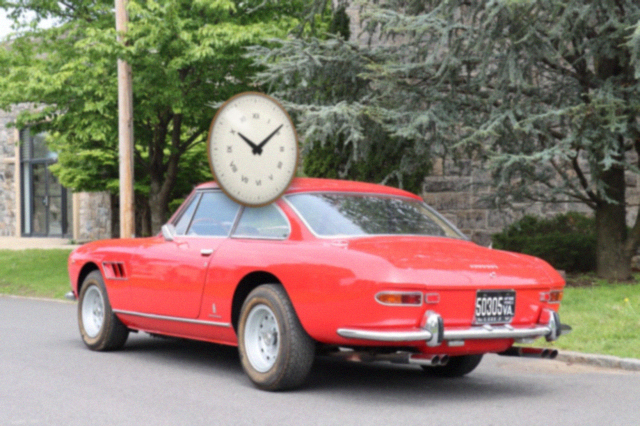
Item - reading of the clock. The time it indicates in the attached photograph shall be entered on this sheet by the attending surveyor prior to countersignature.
10:09
